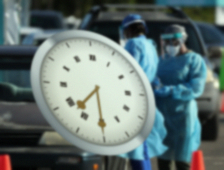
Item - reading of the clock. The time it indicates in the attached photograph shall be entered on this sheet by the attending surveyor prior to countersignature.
7:30
